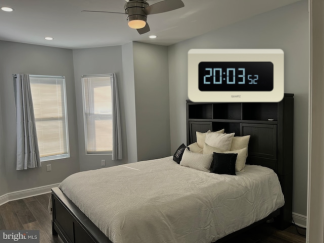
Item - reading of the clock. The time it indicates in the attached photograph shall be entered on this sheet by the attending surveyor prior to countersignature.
20:03:52
